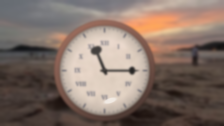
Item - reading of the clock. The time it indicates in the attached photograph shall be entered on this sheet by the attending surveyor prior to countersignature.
11:15
